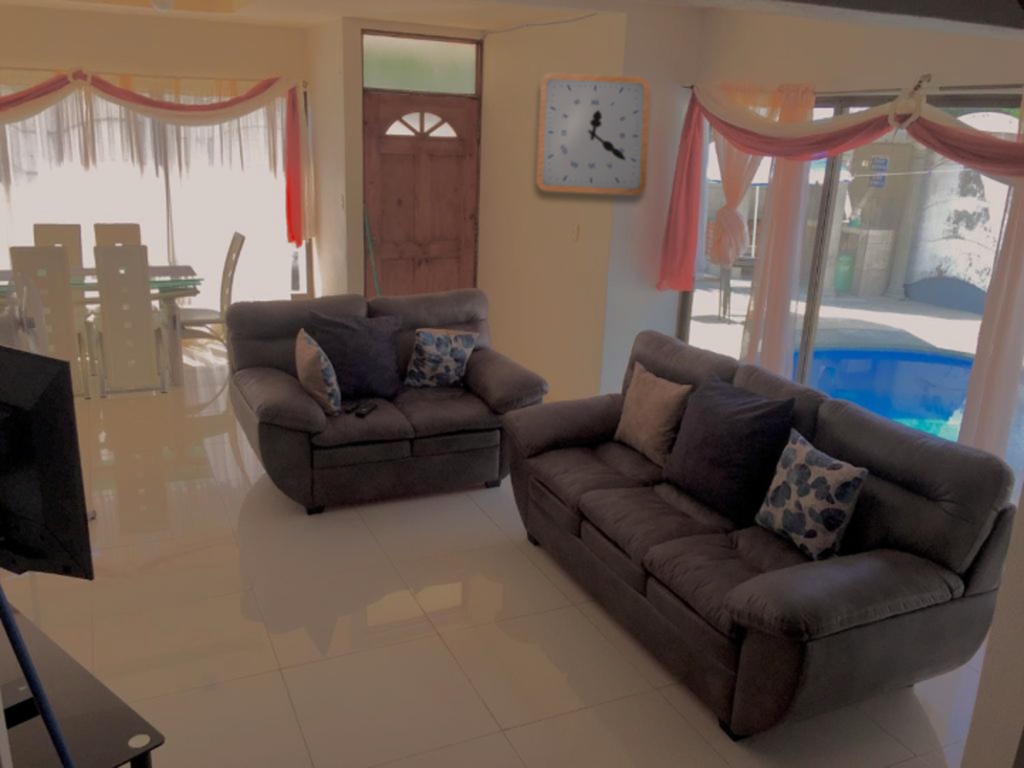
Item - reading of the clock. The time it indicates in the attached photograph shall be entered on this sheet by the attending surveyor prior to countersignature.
12:21
